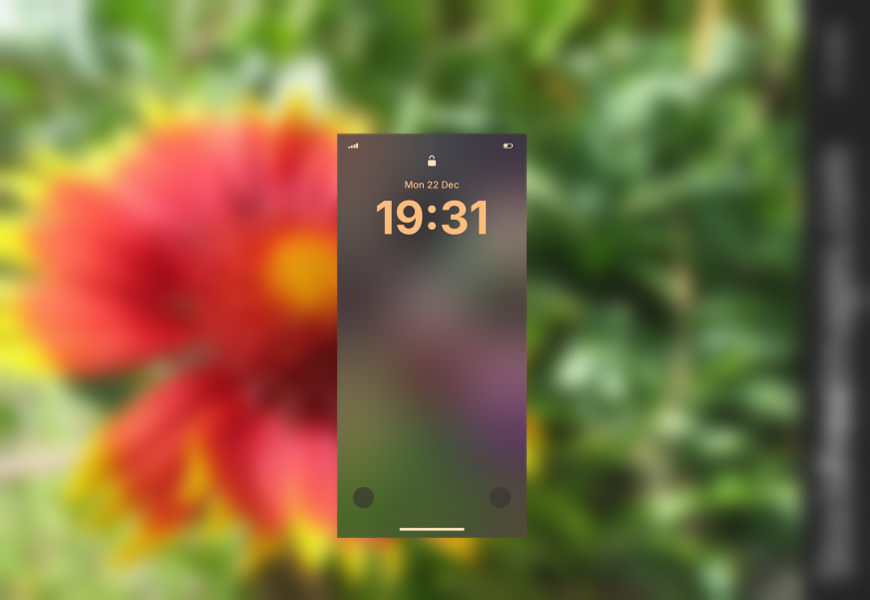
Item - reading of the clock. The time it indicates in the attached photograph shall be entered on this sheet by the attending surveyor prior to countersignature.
19:31
